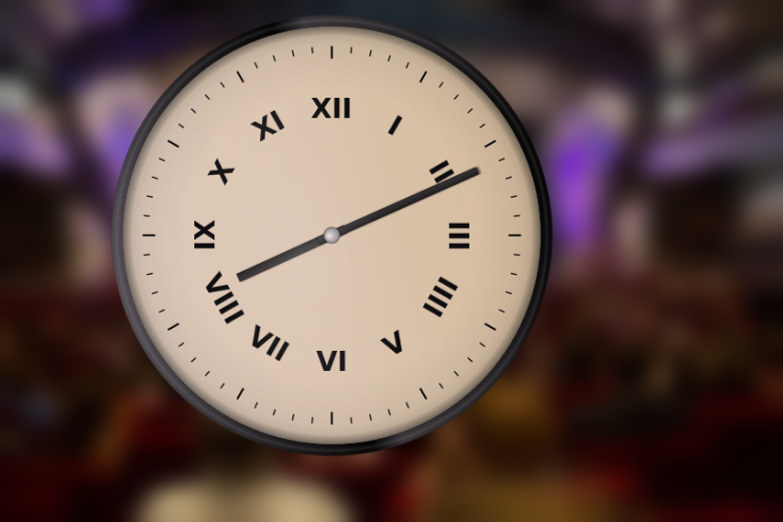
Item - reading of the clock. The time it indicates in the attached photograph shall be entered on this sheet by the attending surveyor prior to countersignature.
8:11
